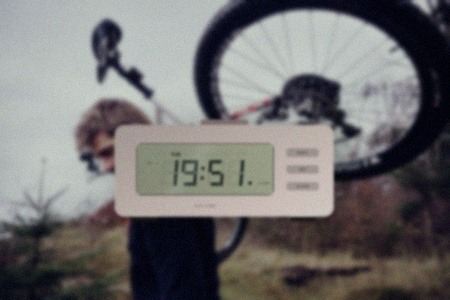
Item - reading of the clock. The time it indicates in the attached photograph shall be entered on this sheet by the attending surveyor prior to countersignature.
19:51
